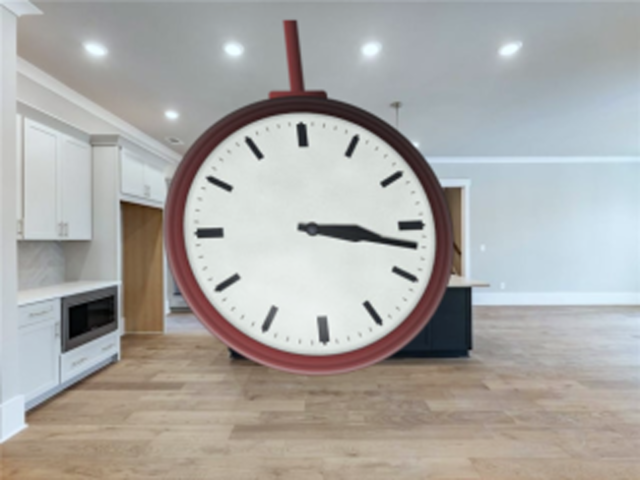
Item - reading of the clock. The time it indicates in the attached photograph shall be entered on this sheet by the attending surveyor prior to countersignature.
3:17
